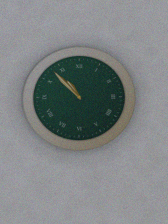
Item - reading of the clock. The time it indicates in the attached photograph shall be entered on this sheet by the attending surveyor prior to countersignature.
10:53
